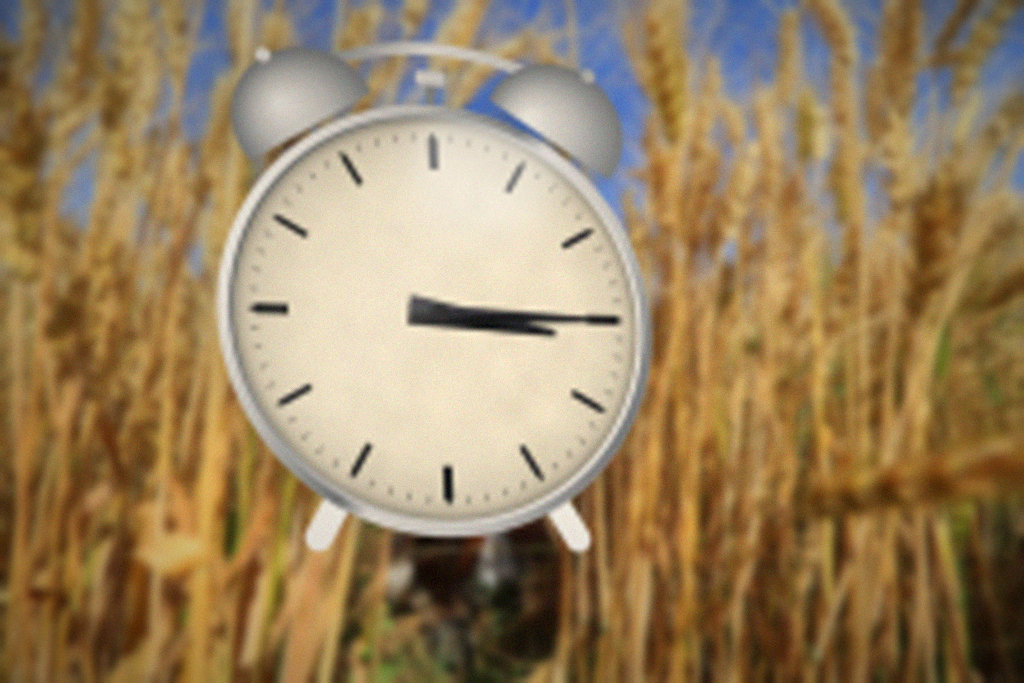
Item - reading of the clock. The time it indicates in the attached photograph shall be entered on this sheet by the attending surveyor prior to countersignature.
3:15
